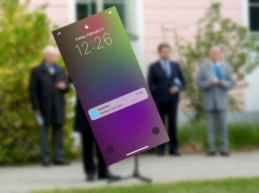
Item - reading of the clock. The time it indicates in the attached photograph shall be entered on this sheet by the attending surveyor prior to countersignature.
12:26
